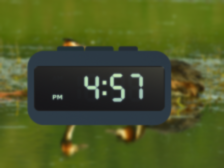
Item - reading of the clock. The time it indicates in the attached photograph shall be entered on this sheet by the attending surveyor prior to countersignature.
4:57
